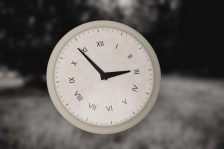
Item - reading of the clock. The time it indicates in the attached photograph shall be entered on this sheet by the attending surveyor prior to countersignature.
2:54
